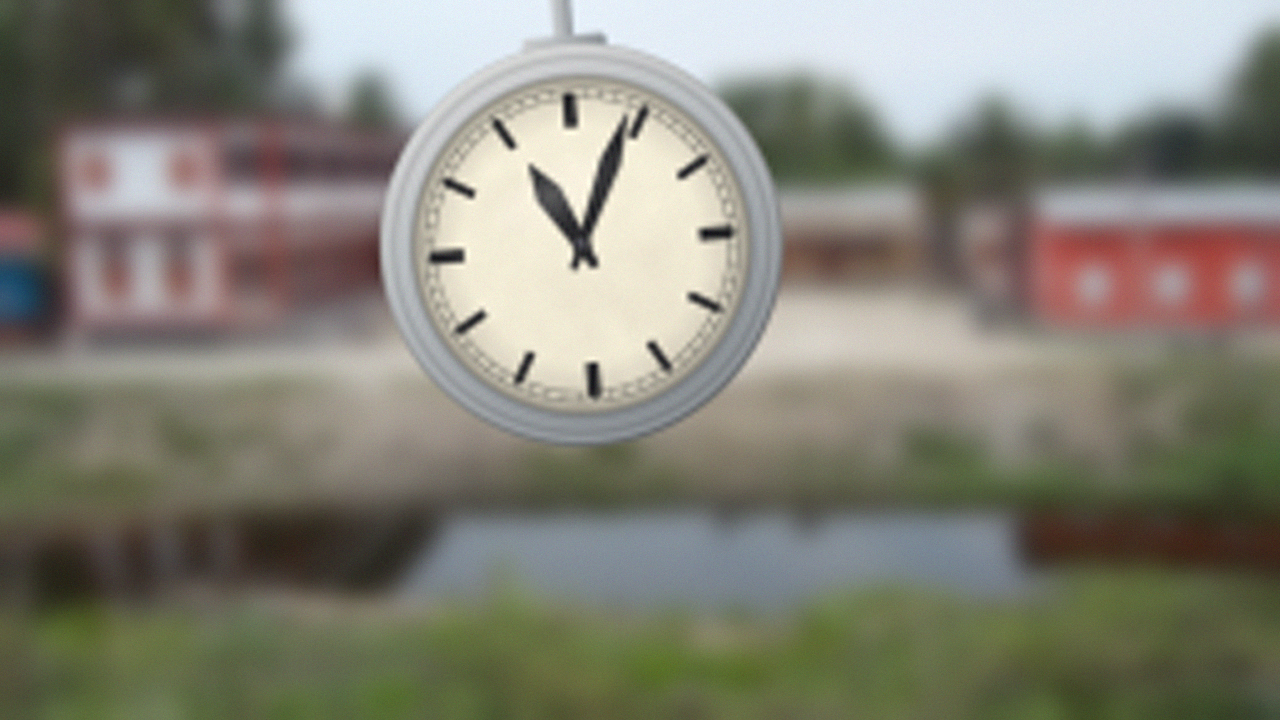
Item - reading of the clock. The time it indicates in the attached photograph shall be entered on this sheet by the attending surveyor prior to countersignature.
11:04
